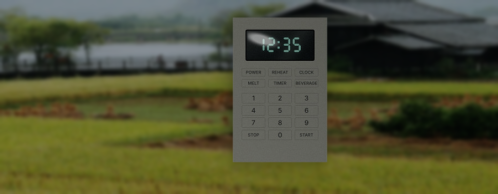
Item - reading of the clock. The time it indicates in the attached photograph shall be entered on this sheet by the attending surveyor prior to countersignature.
12:35
